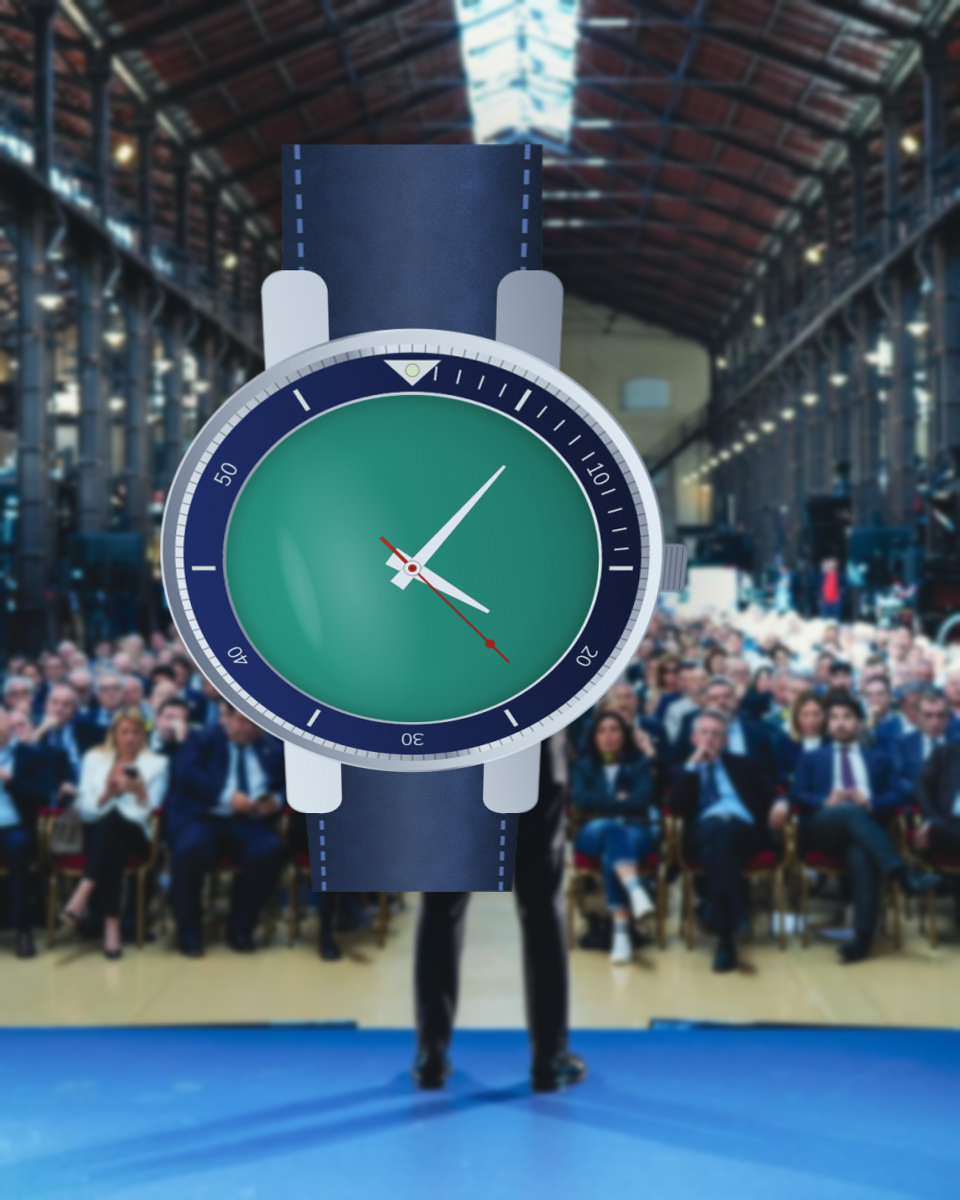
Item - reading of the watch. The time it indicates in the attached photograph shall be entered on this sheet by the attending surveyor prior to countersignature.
4:06:23
